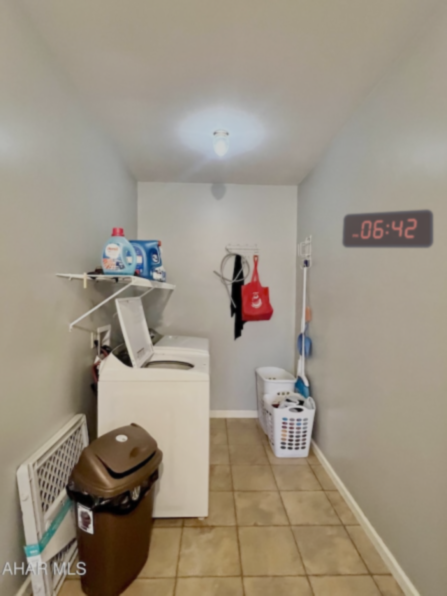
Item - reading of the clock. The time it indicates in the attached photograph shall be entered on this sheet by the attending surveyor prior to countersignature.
6:42
